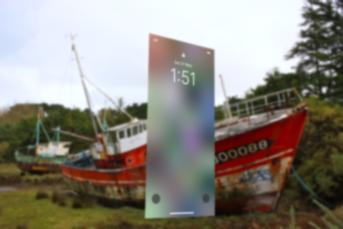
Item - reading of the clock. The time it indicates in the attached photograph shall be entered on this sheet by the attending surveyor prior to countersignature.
1:51
